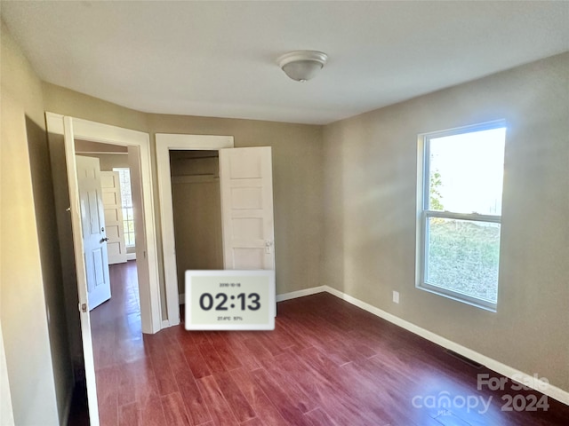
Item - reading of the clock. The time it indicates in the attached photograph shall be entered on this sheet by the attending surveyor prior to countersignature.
2:13
